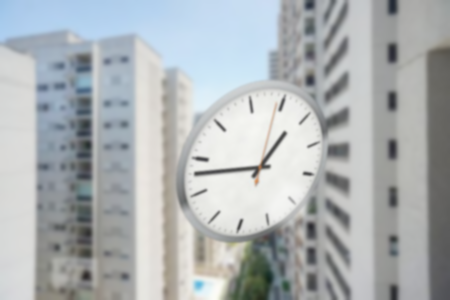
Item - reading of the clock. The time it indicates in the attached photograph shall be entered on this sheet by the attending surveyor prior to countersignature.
12:42:59
